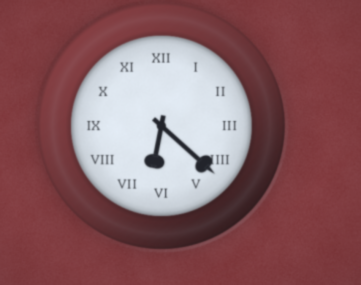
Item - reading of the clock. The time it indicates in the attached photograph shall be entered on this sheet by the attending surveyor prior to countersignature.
6:22
